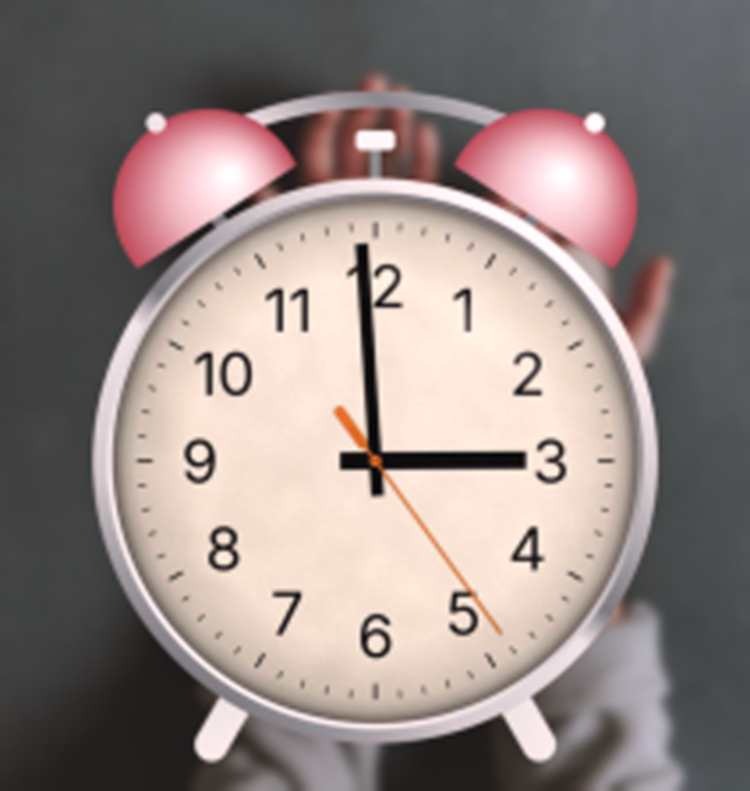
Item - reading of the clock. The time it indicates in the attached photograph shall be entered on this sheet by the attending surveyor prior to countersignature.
2:59:24
